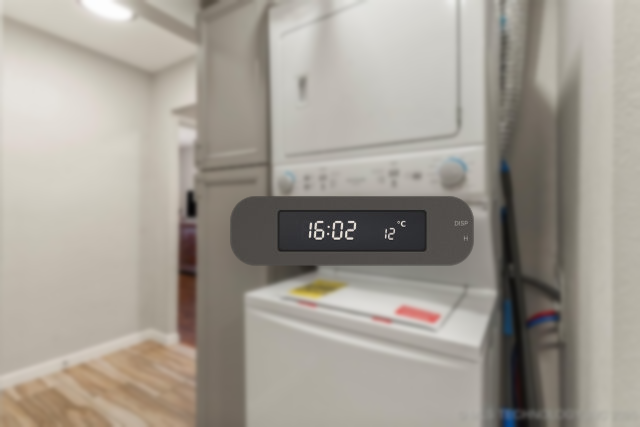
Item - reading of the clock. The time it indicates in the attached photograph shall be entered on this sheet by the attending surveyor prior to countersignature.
16:02
